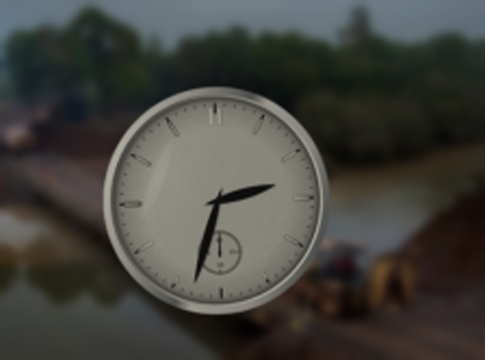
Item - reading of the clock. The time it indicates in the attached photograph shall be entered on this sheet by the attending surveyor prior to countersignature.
2:33
